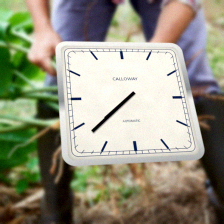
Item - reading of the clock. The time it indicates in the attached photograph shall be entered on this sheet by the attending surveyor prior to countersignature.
7:38
